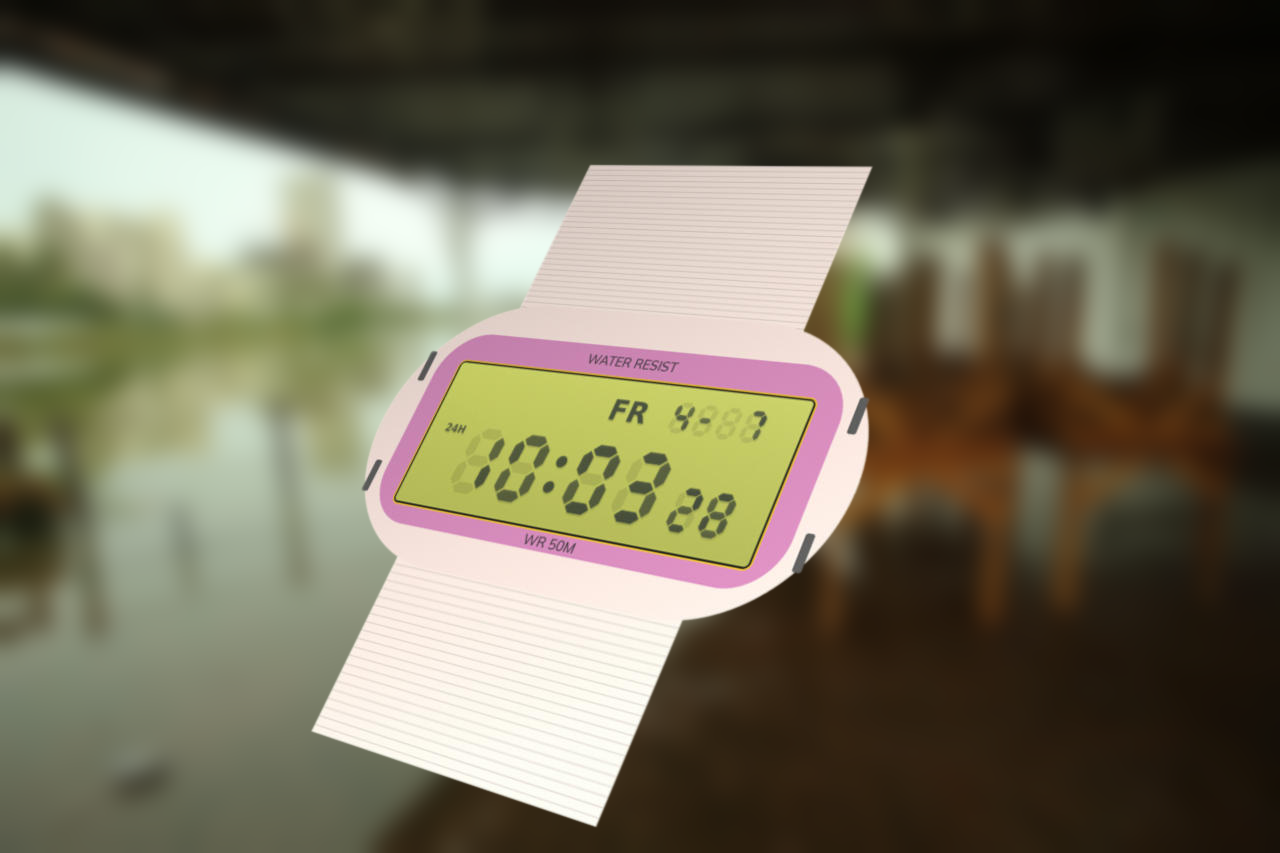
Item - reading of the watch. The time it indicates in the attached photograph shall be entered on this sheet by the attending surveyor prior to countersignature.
10:03:28
